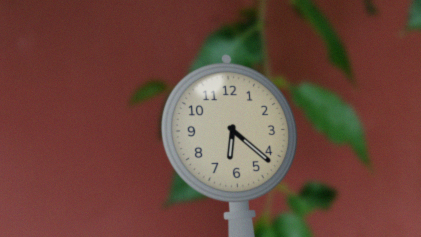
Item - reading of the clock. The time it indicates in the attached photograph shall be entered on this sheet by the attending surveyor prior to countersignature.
6:22
